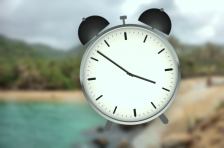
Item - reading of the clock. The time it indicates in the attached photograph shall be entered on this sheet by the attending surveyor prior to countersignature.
3:52
